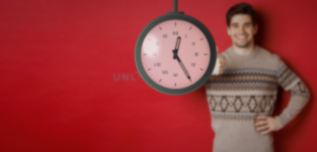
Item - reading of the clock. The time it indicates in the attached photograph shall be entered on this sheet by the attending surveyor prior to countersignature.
12:25
